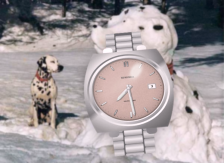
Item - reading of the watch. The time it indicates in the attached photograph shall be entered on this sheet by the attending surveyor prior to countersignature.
7:29
